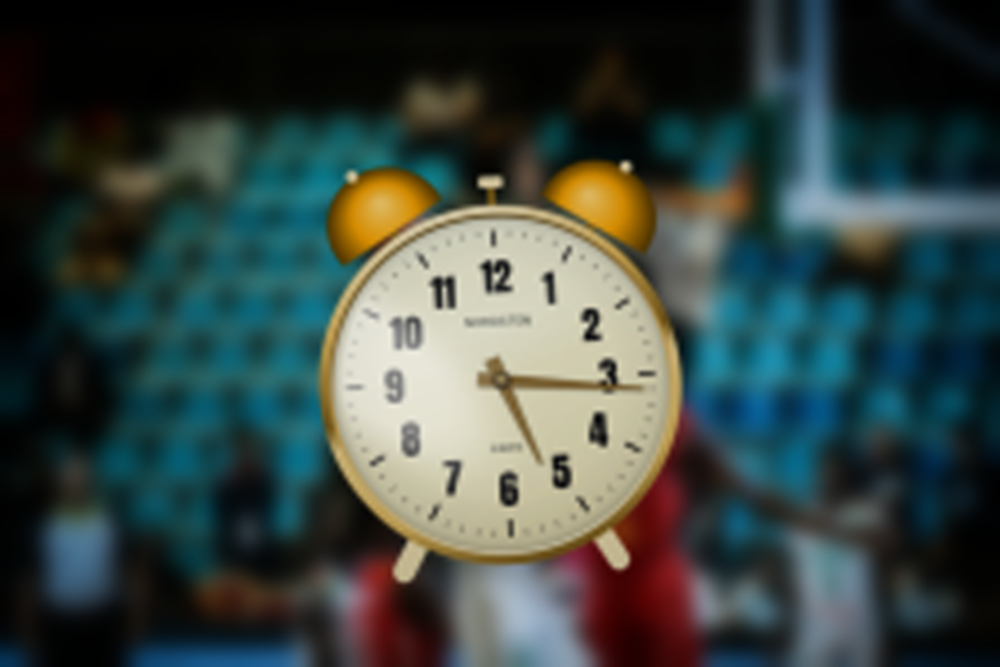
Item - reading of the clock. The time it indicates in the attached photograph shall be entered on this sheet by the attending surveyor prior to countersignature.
5:16
